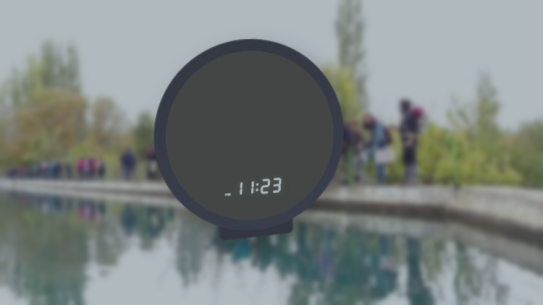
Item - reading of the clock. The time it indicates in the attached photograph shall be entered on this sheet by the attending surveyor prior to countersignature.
11:23
